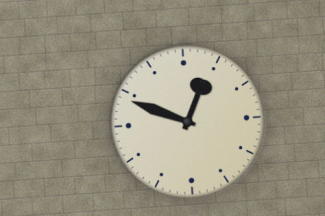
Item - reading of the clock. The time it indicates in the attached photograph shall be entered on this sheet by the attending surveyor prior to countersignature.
12:49
